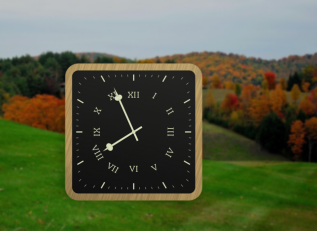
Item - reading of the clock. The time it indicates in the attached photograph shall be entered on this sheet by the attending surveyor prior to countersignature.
7:56
